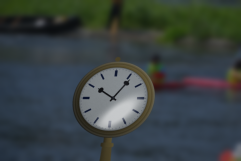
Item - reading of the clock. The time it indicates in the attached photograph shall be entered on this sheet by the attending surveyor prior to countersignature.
10:06
